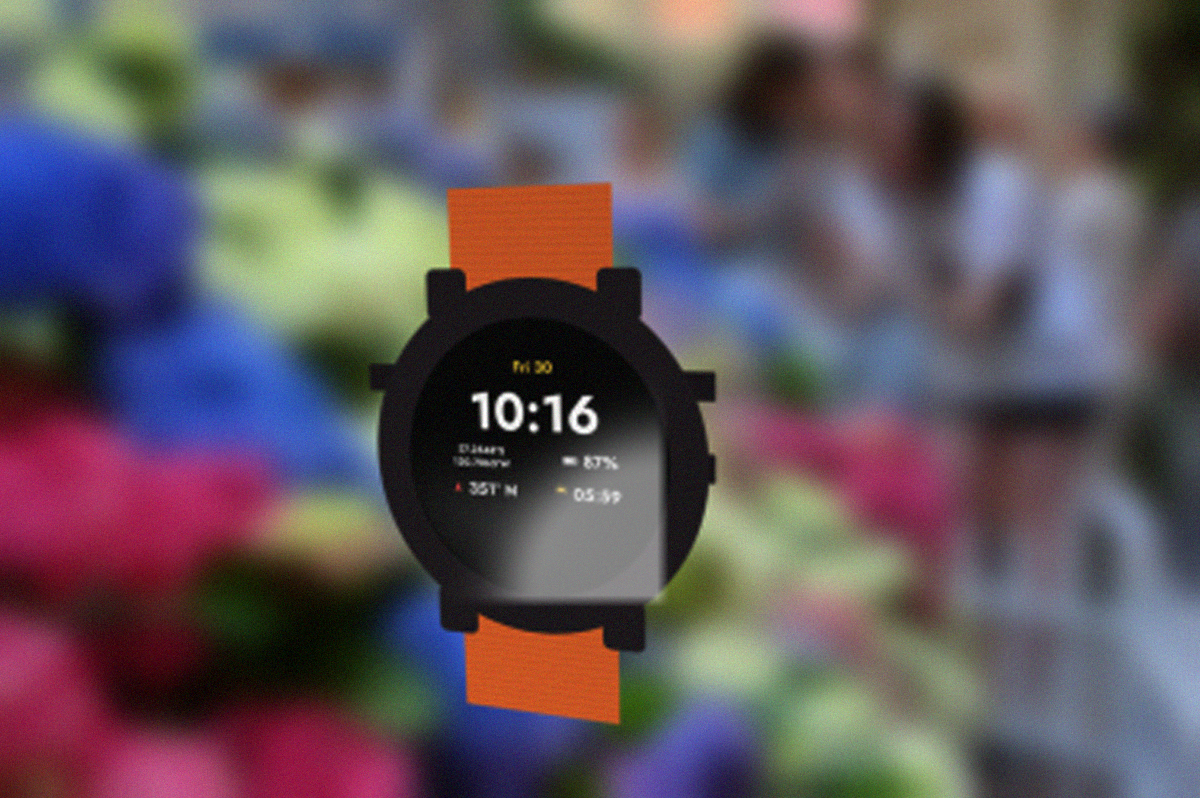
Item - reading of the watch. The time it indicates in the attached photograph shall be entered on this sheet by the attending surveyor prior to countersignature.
10:16
